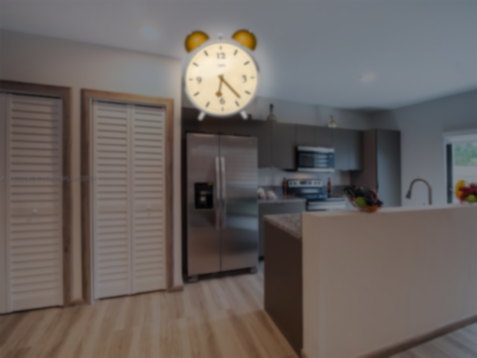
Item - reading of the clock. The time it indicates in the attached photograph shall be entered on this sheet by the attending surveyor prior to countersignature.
6:23
